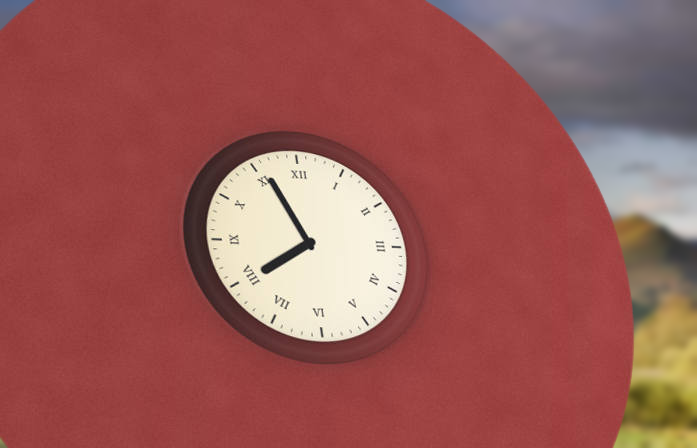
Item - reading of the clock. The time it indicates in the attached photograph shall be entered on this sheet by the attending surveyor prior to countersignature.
7:56
